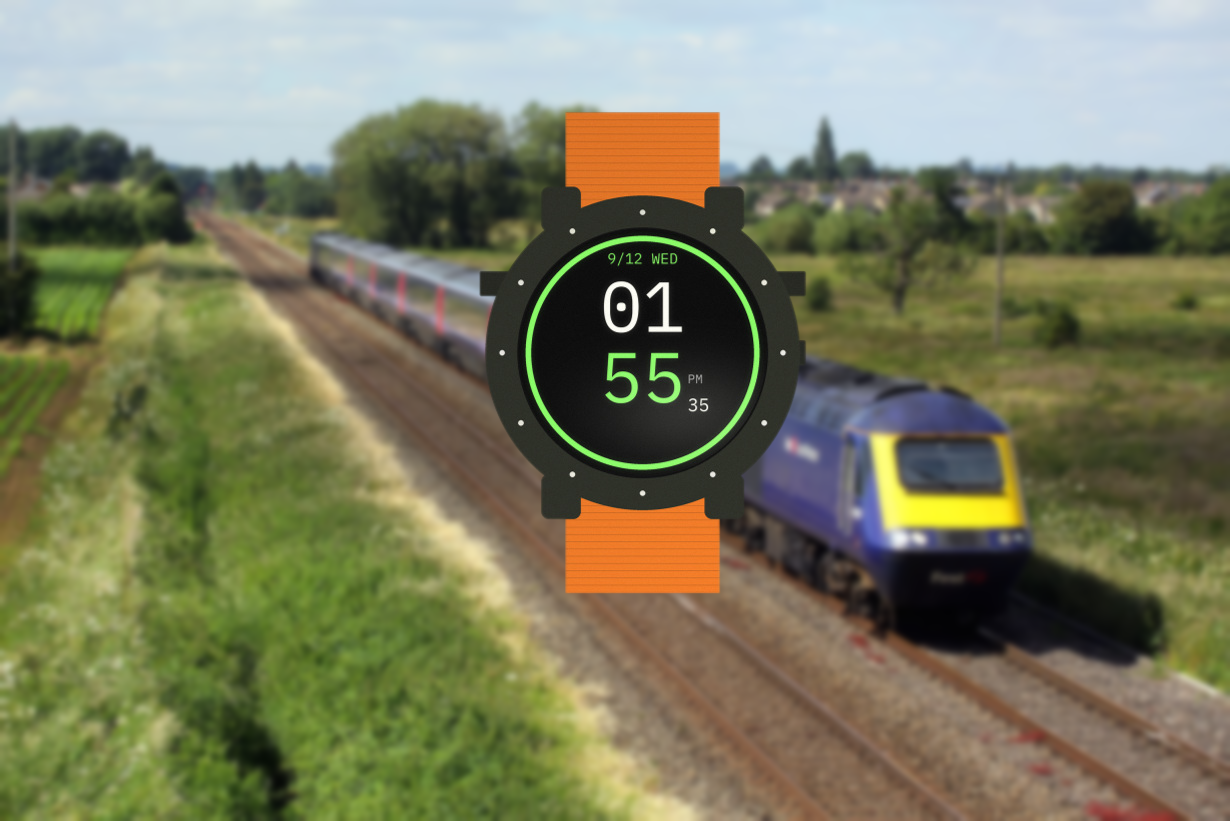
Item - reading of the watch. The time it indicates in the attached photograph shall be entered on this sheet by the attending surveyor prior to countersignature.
1:55:35
